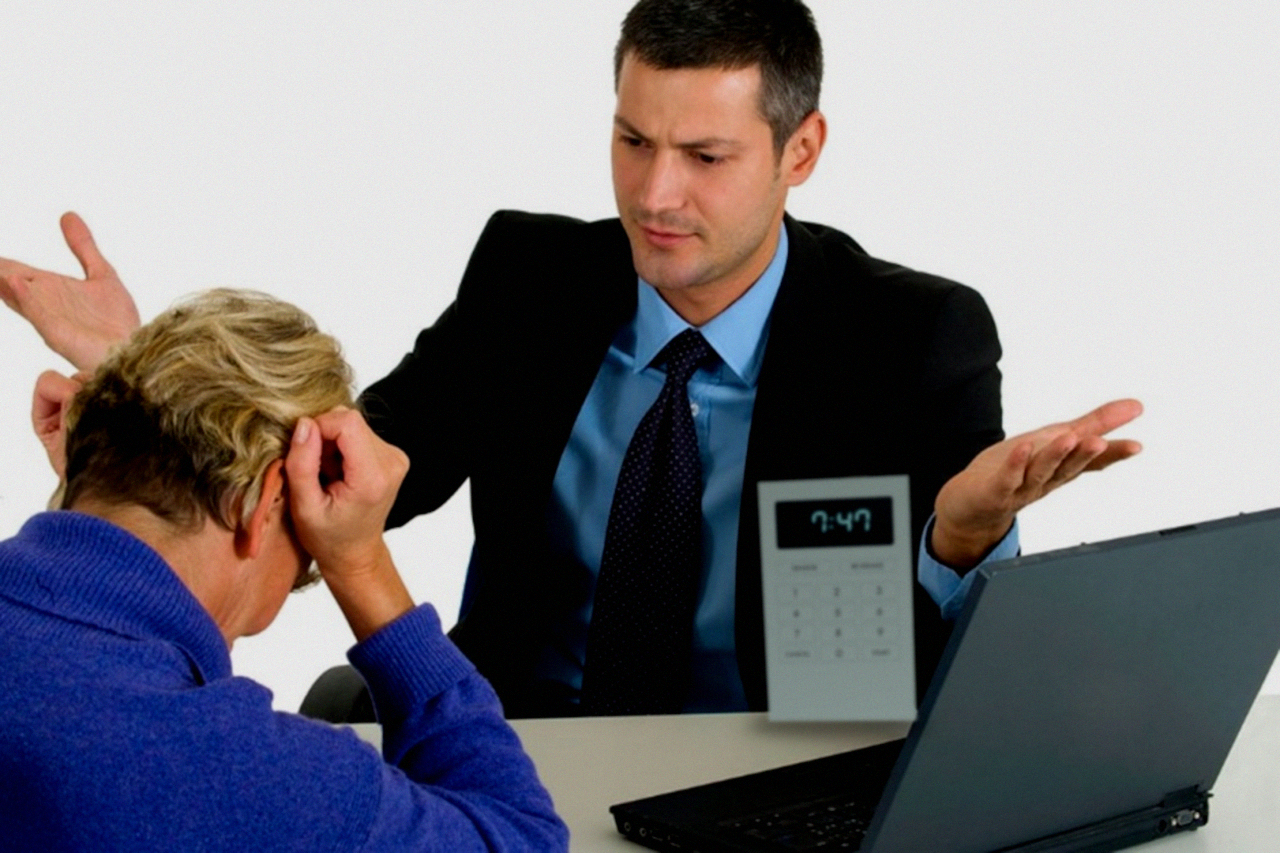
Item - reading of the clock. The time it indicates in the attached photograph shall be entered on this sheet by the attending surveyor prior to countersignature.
7:47
